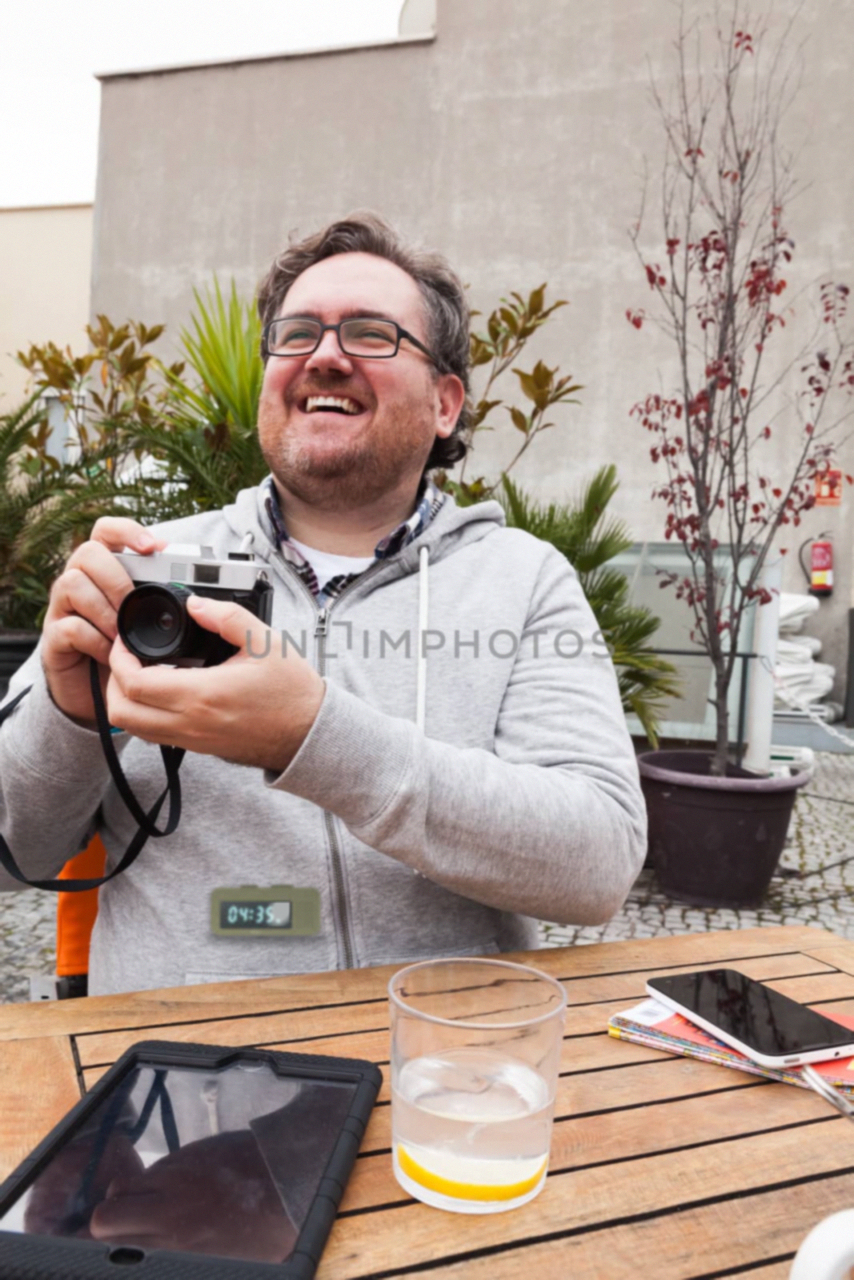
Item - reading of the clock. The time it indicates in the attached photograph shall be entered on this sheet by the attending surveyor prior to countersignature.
4:35
